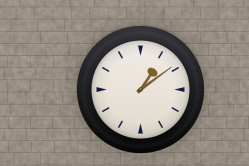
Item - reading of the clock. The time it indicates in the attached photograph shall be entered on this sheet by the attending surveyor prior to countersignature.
1:09
